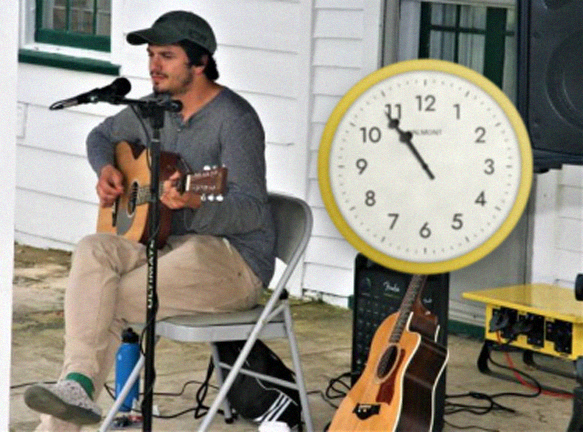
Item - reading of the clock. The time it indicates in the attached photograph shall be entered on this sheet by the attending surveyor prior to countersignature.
10:54
